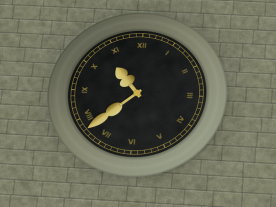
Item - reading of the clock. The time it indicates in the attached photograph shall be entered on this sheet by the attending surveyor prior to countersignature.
10:38
